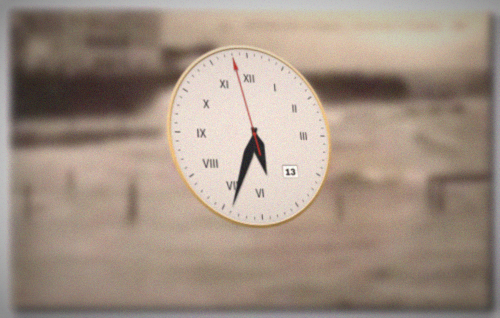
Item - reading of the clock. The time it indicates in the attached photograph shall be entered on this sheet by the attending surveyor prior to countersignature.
5:33:58
